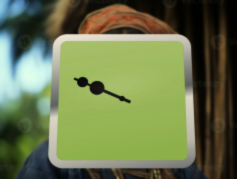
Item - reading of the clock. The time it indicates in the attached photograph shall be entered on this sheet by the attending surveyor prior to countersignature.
9:49
